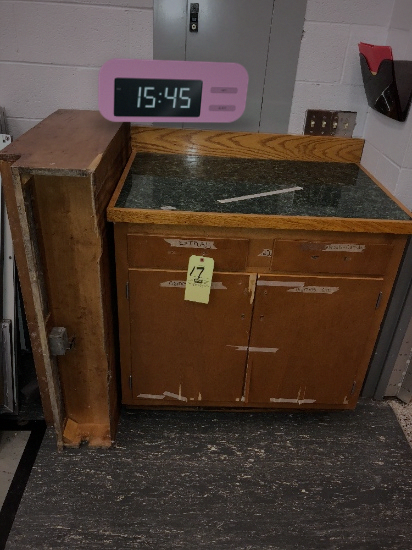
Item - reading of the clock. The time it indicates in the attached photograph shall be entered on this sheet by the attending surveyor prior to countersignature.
15:45
